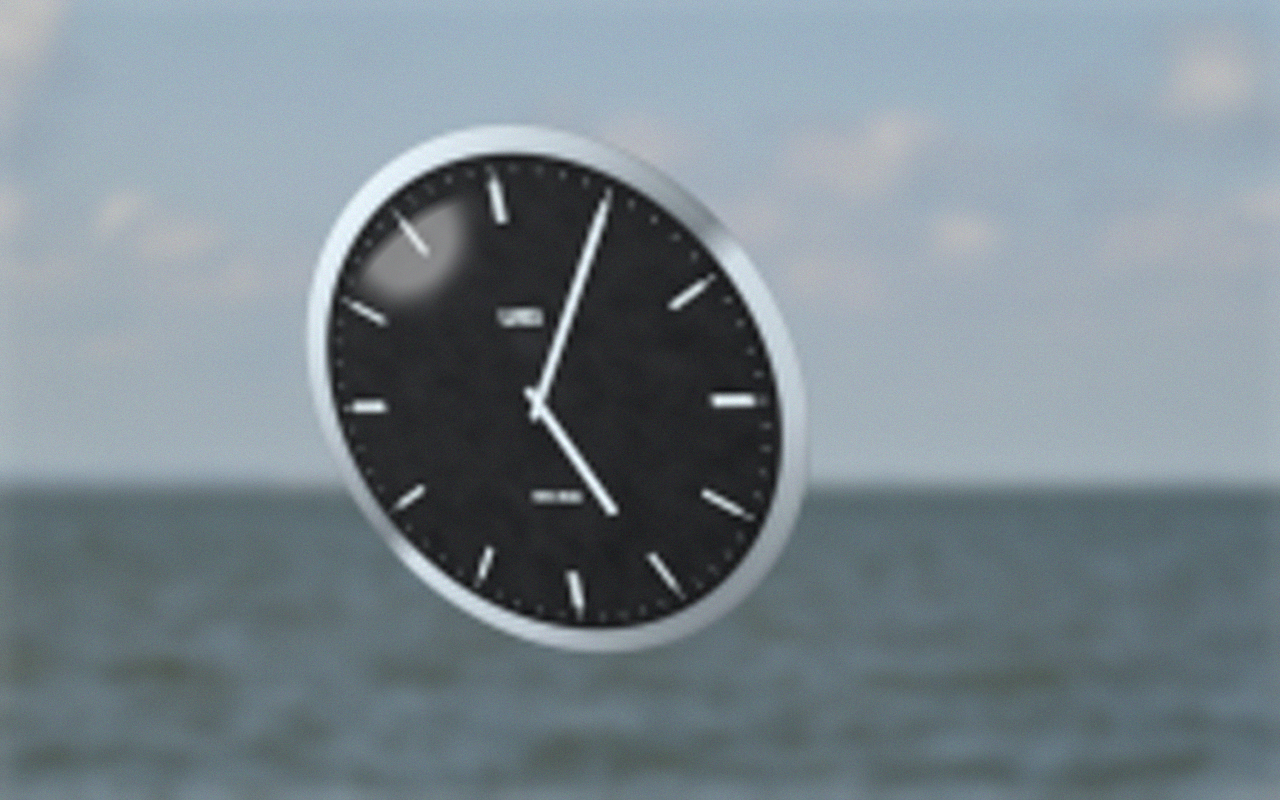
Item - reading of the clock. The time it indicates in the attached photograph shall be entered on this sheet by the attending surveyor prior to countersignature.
5:05
